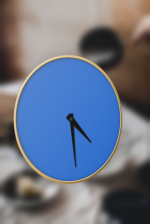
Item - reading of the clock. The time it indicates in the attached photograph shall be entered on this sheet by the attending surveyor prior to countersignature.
4:29
